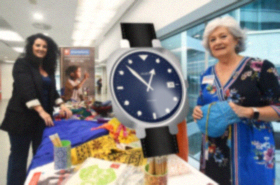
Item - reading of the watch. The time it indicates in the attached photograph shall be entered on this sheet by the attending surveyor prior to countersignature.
12:53
